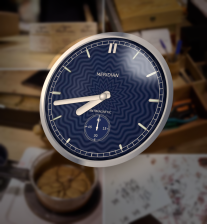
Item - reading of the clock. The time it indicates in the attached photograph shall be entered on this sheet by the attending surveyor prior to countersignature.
7:43
